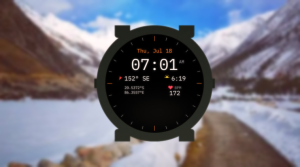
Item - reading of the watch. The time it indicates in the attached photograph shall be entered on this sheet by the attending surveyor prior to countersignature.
7:01
